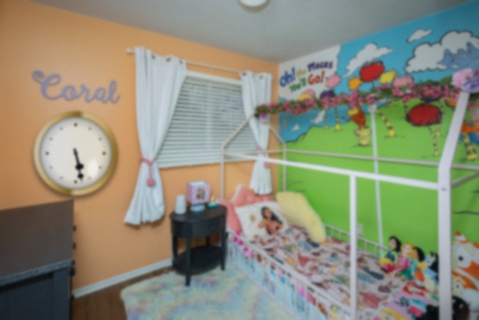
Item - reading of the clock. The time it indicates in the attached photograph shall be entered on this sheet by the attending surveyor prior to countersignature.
5:28
